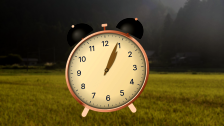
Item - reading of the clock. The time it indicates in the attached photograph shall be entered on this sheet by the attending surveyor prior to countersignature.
1:04
